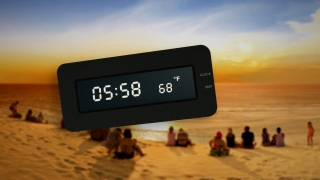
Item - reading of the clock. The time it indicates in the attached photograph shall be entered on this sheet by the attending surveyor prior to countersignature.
5:58
